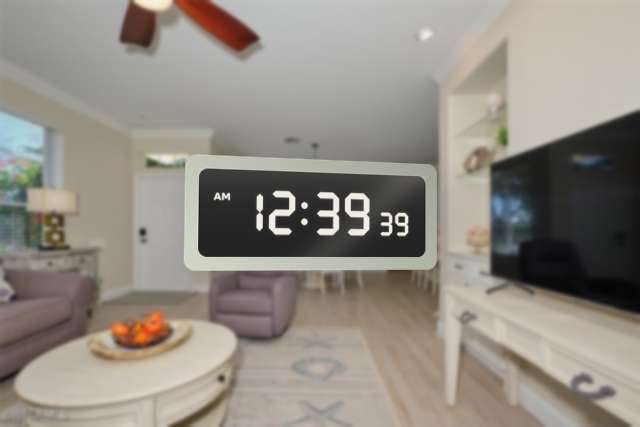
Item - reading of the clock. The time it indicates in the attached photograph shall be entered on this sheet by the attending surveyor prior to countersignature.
12:39:39
